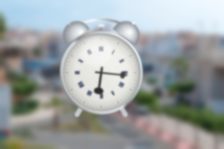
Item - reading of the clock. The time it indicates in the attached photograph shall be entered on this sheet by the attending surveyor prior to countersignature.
6:16
